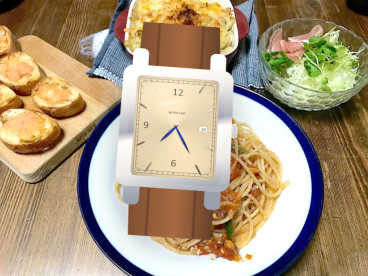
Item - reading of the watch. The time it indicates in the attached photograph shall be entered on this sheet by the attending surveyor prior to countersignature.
7:25
